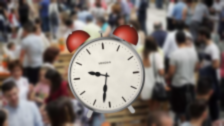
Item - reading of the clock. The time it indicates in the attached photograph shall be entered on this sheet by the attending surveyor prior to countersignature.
9:32
